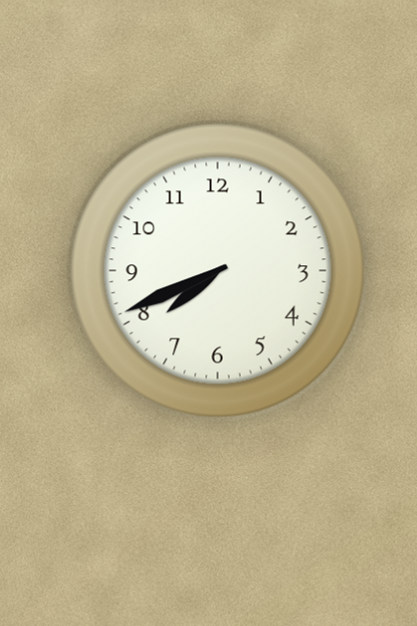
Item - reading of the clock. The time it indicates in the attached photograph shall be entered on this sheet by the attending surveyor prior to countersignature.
7:41
